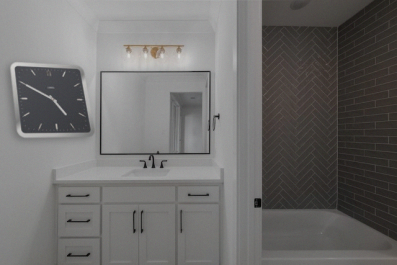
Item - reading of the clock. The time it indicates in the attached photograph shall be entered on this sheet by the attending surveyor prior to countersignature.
4:50
